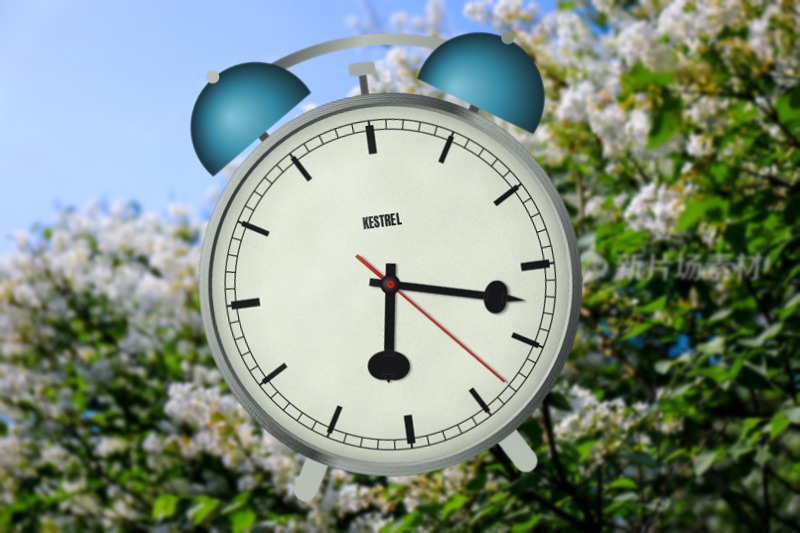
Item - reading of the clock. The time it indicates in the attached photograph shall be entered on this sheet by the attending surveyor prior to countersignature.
6:17:23
